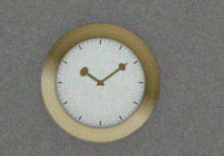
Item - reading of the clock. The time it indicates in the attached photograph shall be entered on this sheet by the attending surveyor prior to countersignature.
10:09
